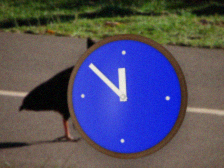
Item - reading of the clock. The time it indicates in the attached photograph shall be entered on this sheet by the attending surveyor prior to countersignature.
11:52
